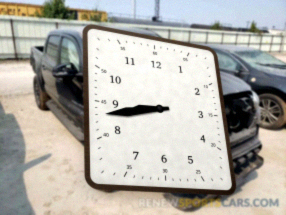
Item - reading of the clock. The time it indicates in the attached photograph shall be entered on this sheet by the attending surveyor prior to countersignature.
8:43
